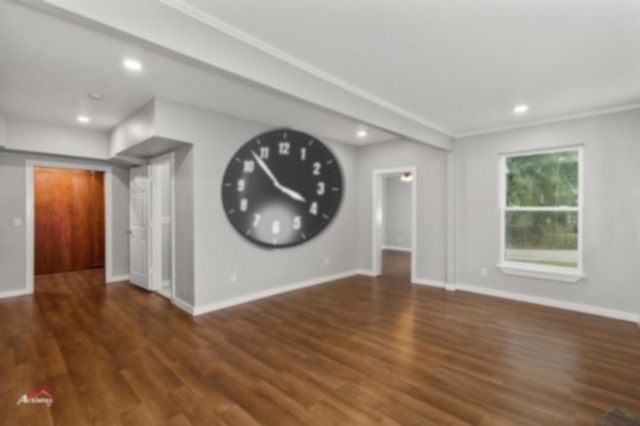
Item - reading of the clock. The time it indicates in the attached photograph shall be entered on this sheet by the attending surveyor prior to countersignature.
3:53
